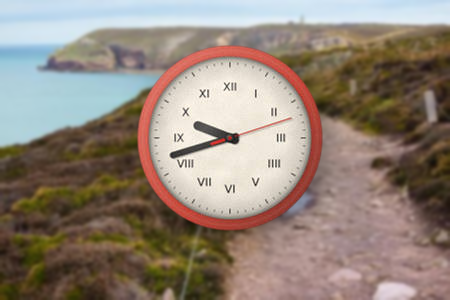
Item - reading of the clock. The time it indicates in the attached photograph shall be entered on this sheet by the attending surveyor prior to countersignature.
9:42:12
